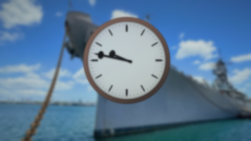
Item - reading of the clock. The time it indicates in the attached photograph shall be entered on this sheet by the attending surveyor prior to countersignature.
9:47
